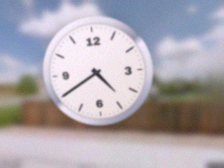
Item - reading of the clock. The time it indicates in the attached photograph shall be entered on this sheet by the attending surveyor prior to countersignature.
4:40
